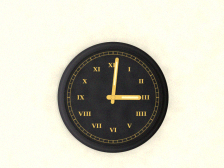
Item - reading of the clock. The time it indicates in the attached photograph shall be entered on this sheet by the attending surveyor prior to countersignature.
3:01
